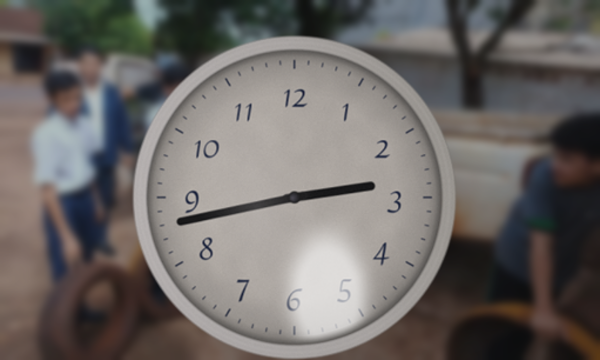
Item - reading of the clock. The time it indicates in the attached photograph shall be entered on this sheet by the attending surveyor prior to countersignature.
2:43
